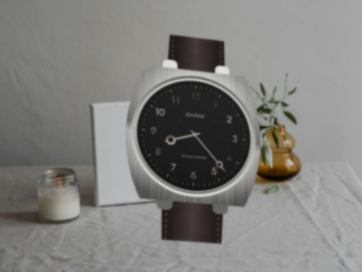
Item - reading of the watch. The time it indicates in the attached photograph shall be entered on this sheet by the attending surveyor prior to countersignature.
8:23
